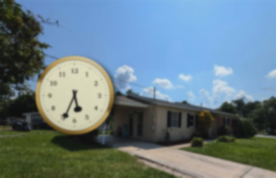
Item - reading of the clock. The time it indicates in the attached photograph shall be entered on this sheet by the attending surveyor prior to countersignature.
5:34
